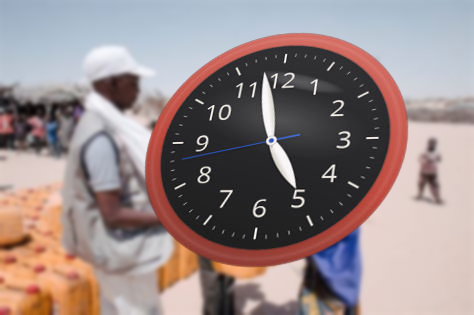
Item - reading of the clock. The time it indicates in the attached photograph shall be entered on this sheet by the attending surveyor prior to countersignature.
4:57:43
